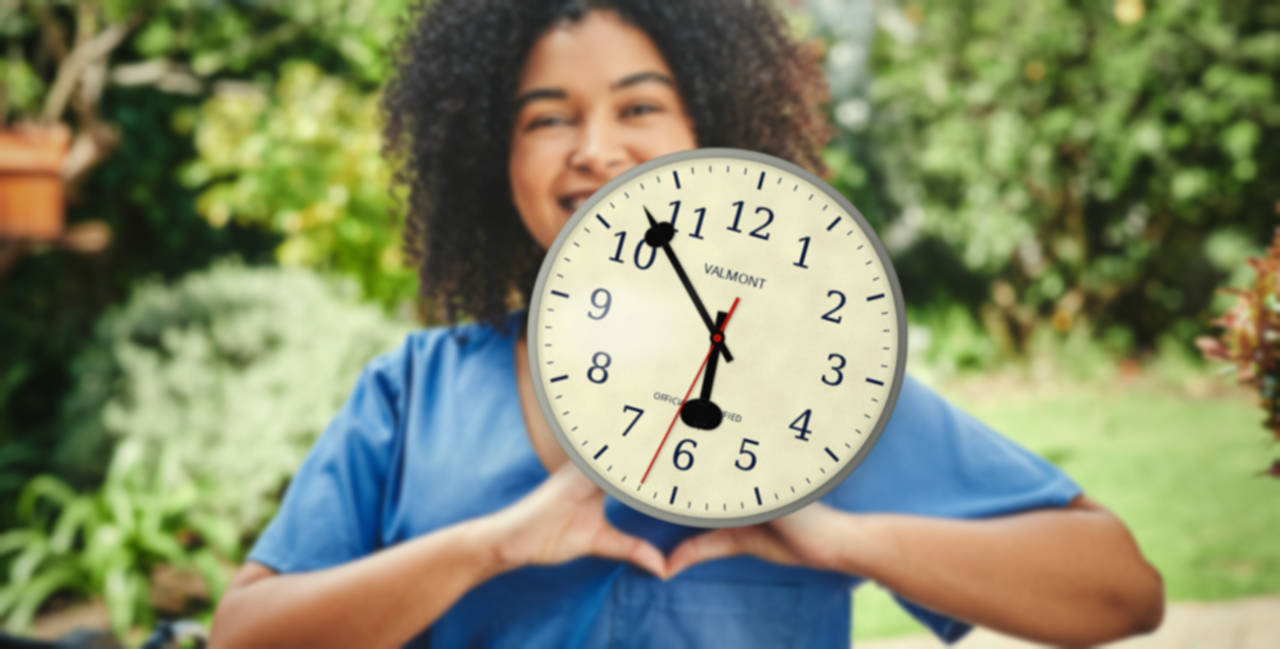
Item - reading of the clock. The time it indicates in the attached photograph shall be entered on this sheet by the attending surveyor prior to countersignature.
5:52:32
